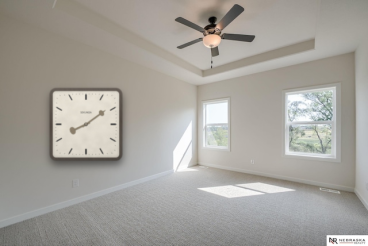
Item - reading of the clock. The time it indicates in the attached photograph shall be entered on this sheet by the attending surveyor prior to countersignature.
8:09
